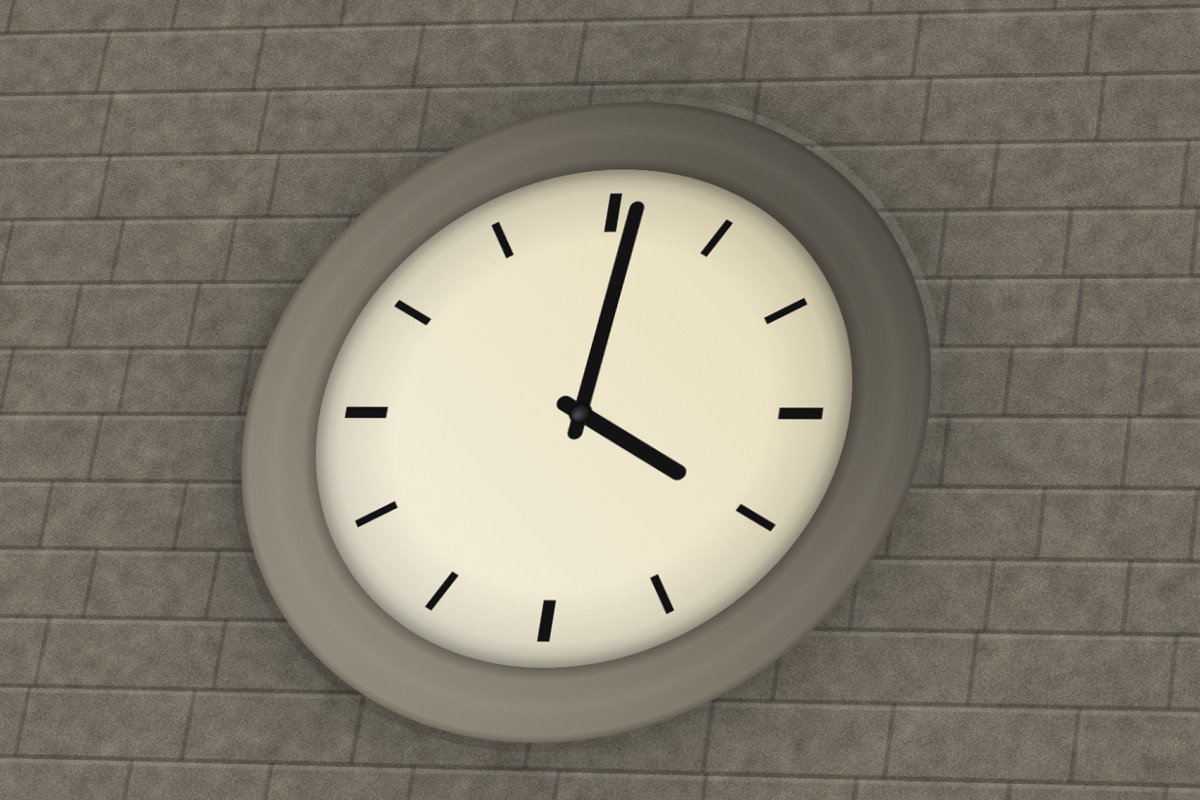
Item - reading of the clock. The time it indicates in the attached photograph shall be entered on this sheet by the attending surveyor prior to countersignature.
4:01
